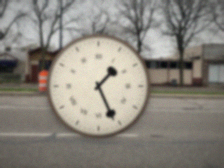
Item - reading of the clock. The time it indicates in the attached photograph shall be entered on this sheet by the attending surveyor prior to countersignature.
1:26
